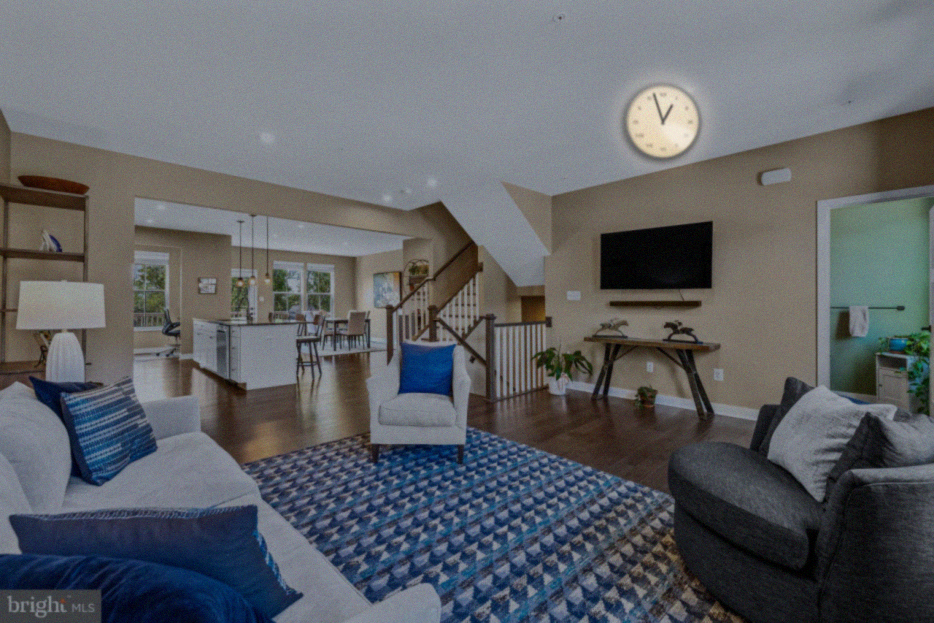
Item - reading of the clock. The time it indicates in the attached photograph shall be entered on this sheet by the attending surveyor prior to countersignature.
12:57
